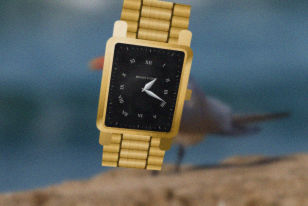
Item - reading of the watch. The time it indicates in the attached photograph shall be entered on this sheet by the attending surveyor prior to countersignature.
1:19
